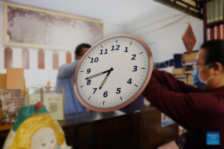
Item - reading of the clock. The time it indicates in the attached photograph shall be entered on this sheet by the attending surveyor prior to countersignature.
6:42
